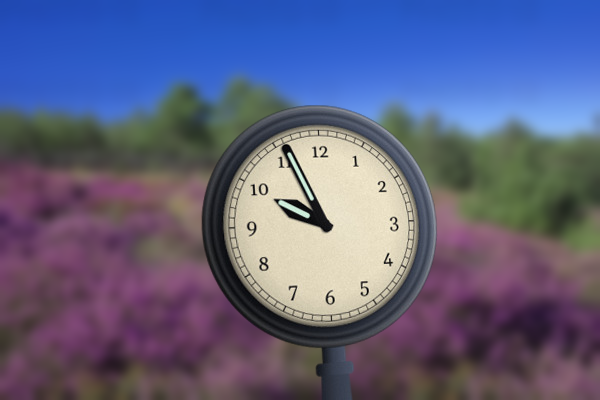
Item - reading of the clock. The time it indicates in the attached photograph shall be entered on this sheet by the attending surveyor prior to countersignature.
9:56
